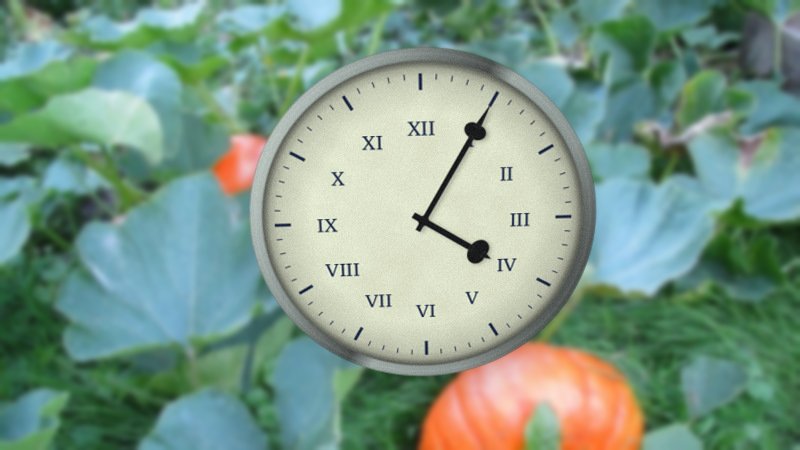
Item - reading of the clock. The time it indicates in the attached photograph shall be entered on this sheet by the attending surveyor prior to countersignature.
4:05
